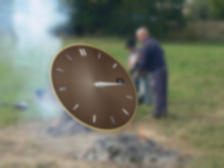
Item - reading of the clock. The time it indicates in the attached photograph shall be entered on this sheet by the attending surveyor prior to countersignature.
3:16
